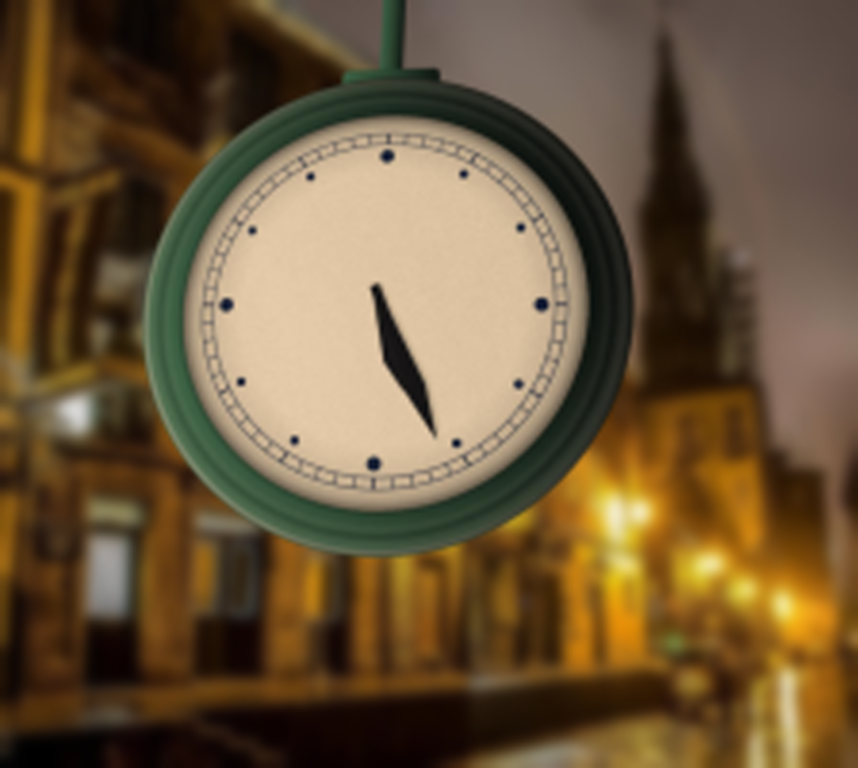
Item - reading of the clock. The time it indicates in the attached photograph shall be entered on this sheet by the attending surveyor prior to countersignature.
5:26
